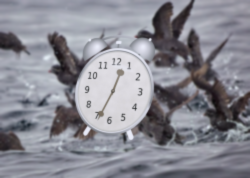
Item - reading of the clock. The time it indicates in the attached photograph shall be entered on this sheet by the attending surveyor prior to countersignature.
12:34
